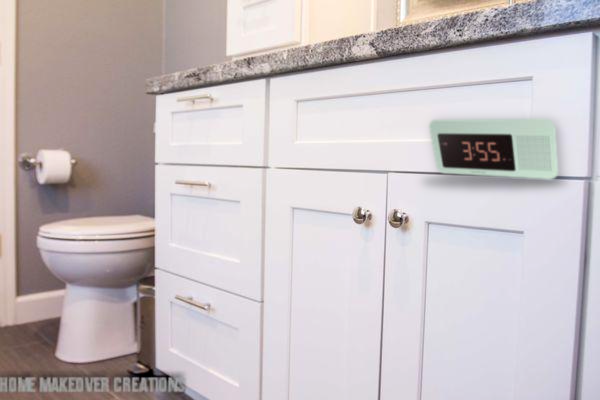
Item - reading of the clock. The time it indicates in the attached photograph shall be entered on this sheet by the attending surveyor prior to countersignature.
3:55
